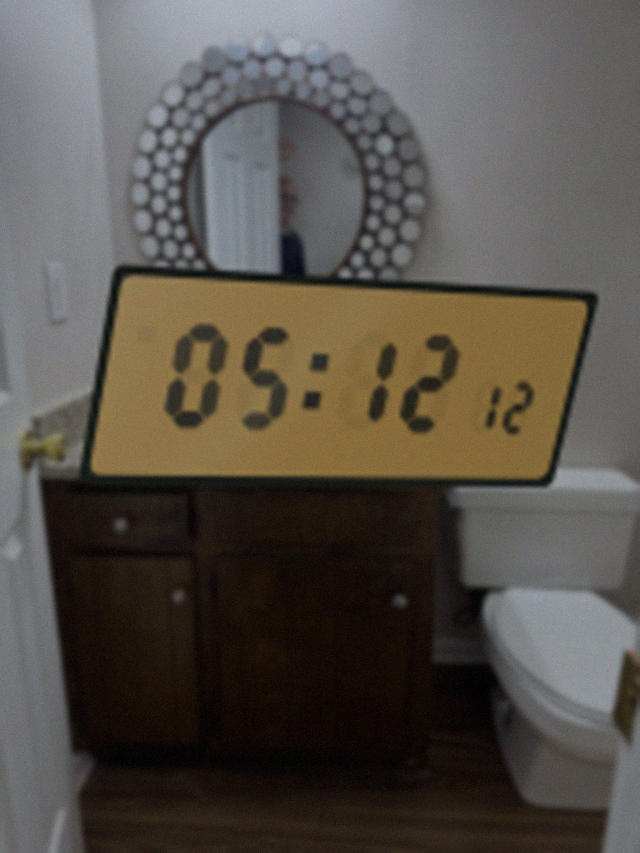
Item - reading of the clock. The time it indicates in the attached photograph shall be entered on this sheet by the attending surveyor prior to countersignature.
5:12:12
